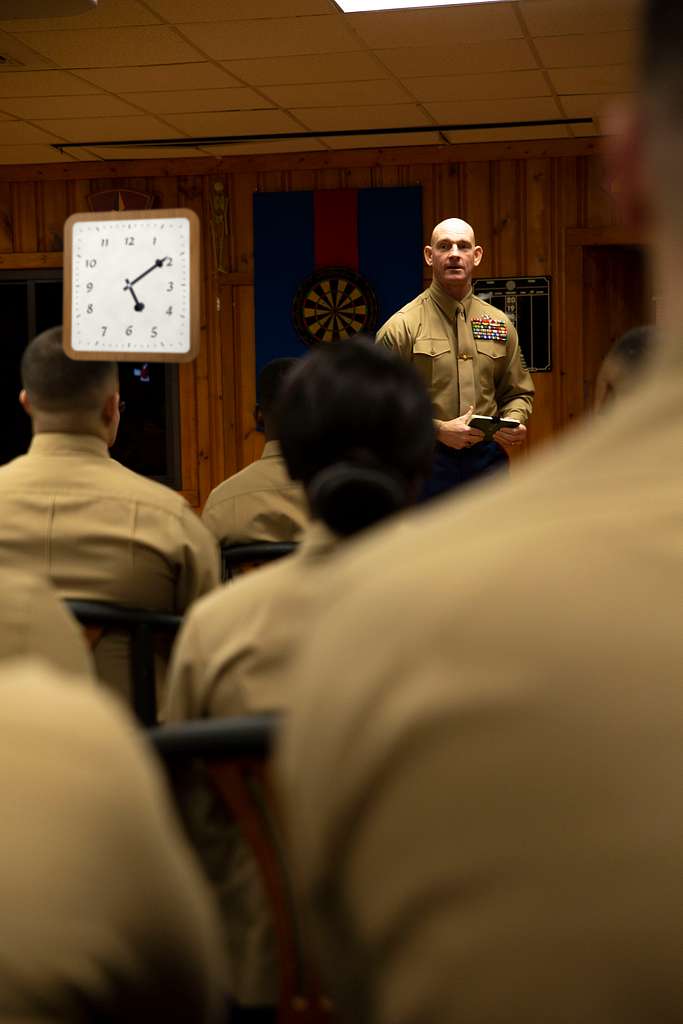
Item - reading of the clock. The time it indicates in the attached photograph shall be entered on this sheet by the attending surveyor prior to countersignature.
5:09
